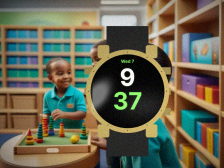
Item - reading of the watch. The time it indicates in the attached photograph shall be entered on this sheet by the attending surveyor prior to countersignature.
9:37
